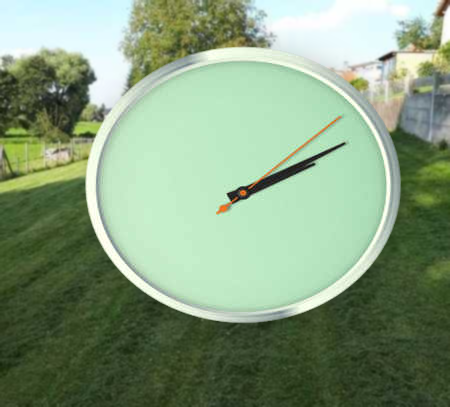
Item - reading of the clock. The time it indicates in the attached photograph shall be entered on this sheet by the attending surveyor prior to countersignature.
2:10:08
